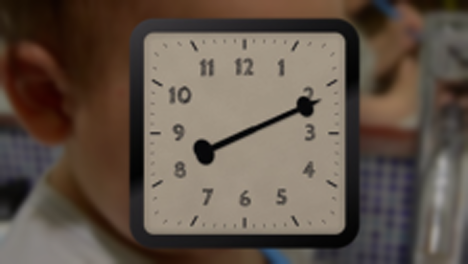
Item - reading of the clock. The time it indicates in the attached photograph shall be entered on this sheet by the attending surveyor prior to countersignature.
8:11
